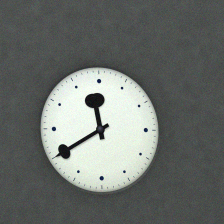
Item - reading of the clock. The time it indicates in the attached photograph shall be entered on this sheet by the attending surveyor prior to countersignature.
11:40
